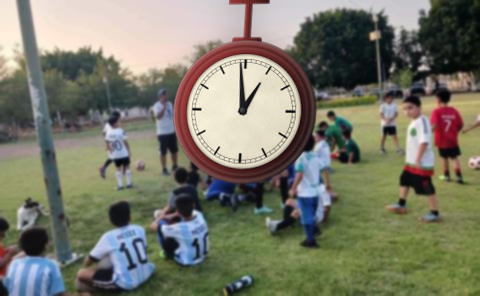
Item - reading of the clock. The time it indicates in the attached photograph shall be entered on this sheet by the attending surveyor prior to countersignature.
12:59
